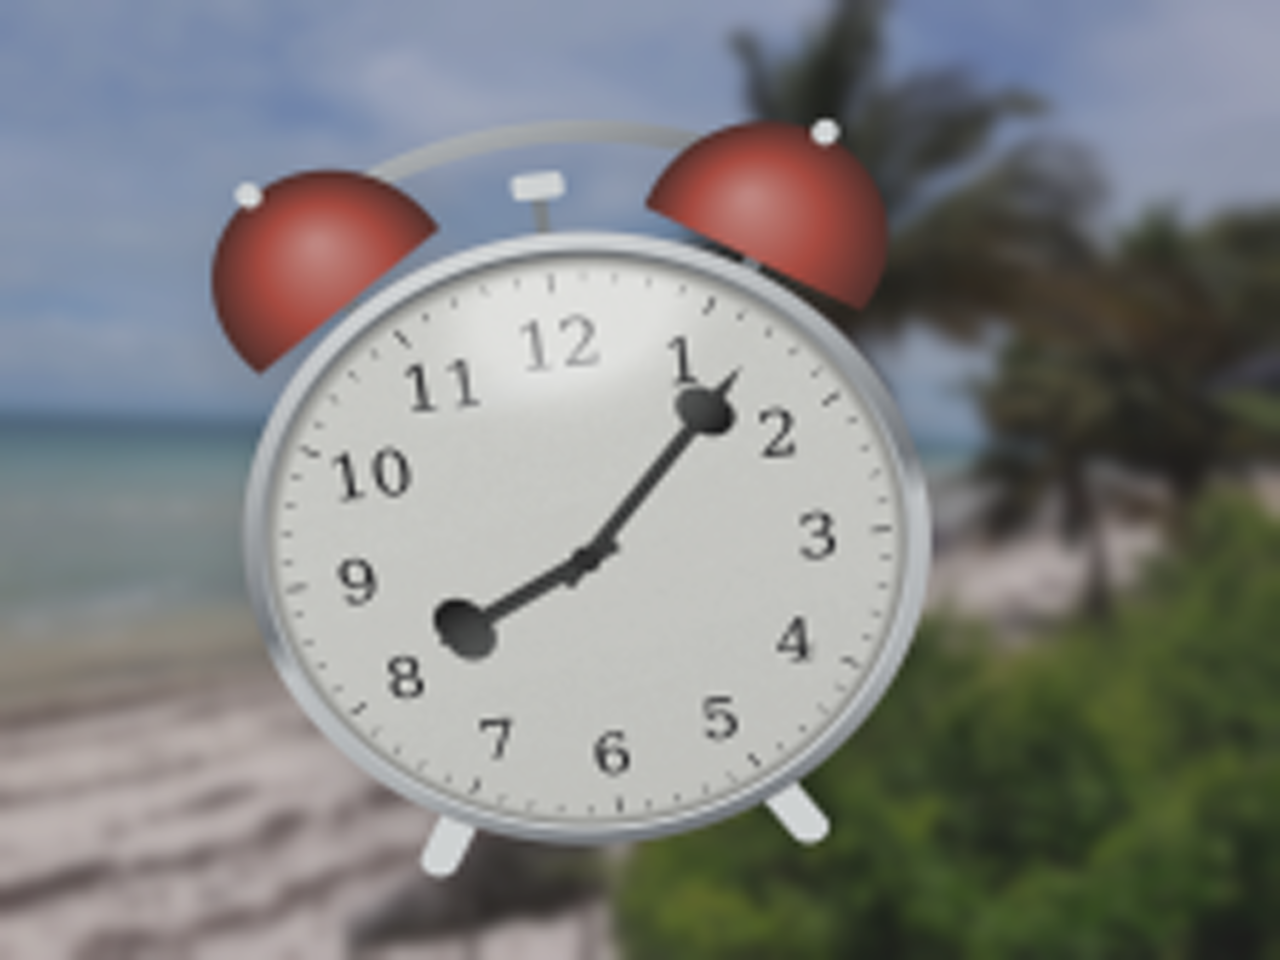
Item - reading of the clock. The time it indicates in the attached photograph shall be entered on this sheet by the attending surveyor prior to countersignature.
8:07
